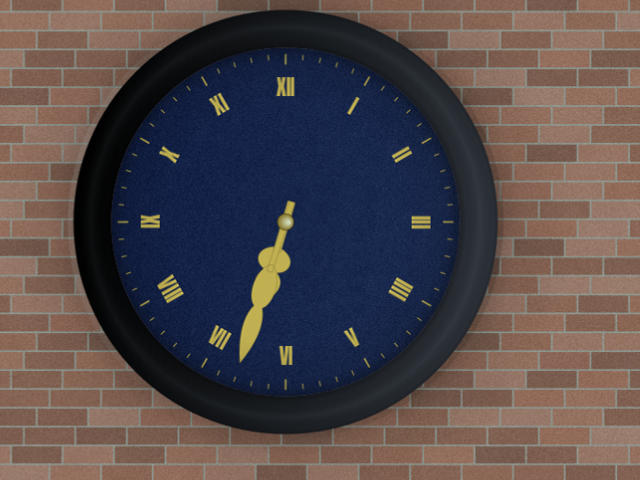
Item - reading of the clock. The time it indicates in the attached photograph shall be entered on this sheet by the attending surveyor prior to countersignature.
6:33
